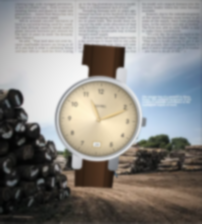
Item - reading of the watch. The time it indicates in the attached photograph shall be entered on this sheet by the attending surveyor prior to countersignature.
11:11
